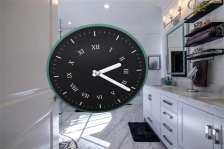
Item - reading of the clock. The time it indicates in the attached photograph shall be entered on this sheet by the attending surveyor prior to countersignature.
2:21
